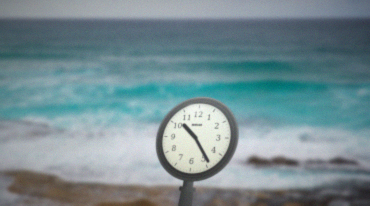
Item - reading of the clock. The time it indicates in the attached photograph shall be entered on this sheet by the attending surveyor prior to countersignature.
10:24
